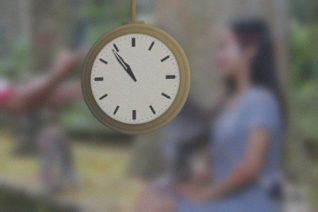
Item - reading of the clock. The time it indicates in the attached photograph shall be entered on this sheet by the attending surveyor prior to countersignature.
10:54
